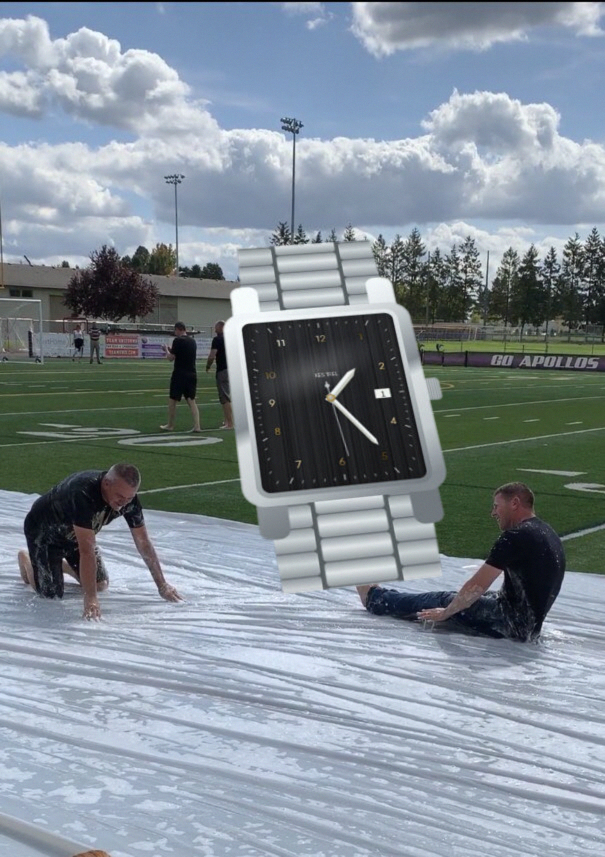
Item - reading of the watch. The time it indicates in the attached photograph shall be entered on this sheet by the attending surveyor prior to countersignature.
1:24:29
